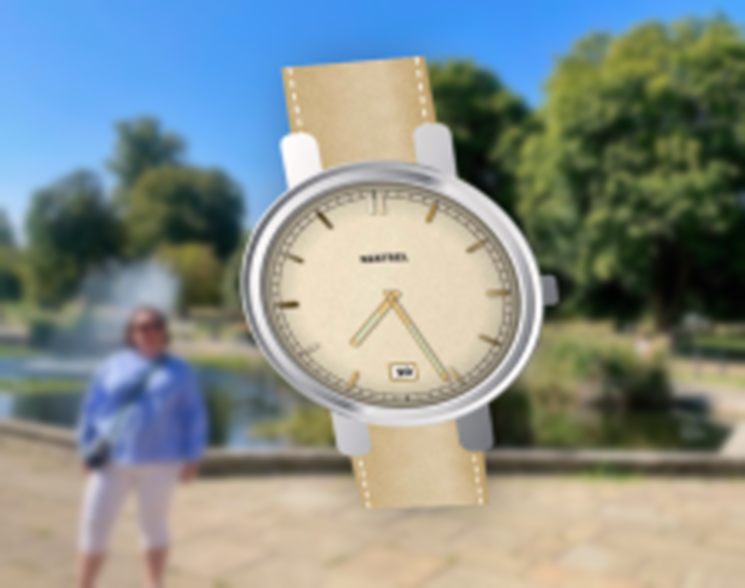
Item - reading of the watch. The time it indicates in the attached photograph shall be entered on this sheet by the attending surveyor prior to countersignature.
7:26
